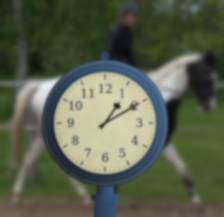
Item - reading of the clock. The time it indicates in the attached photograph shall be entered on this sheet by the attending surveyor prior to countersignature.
1:10
